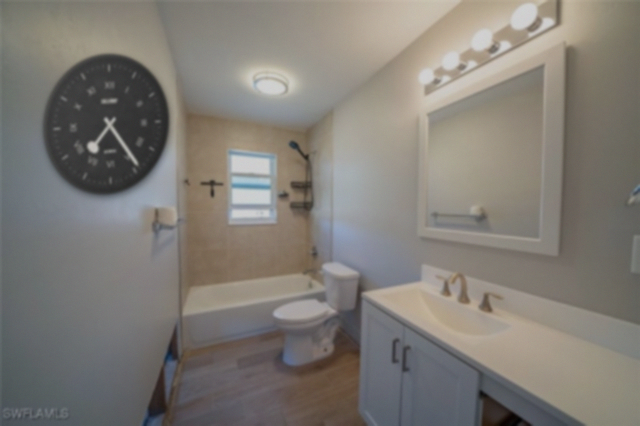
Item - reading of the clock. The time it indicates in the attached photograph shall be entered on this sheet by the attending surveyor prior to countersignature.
7:24
